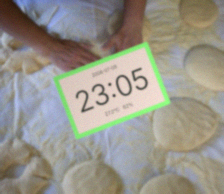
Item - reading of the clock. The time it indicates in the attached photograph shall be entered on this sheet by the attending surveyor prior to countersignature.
23:05
